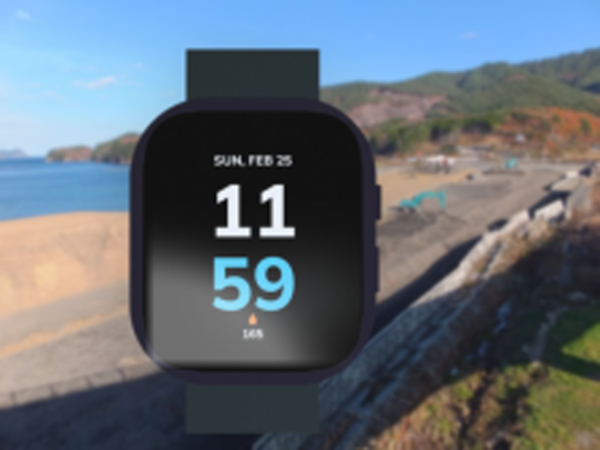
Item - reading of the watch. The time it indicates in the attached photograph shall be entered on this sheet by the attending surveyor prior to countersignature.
11:59
